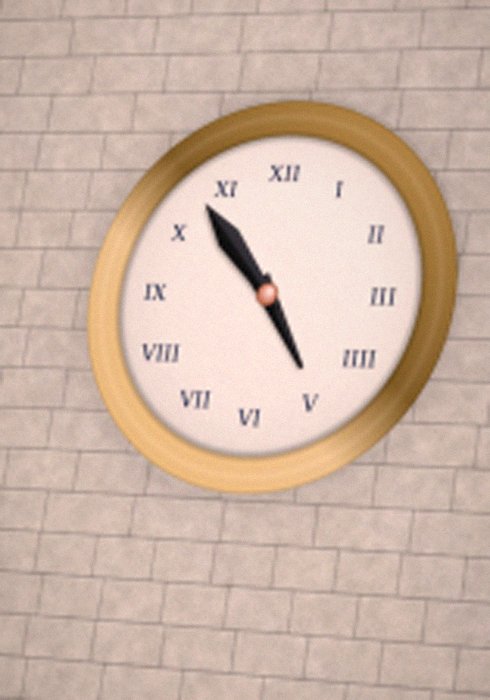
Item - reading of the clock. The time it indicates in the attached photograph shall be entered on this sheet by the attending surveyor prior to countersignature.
4:53
